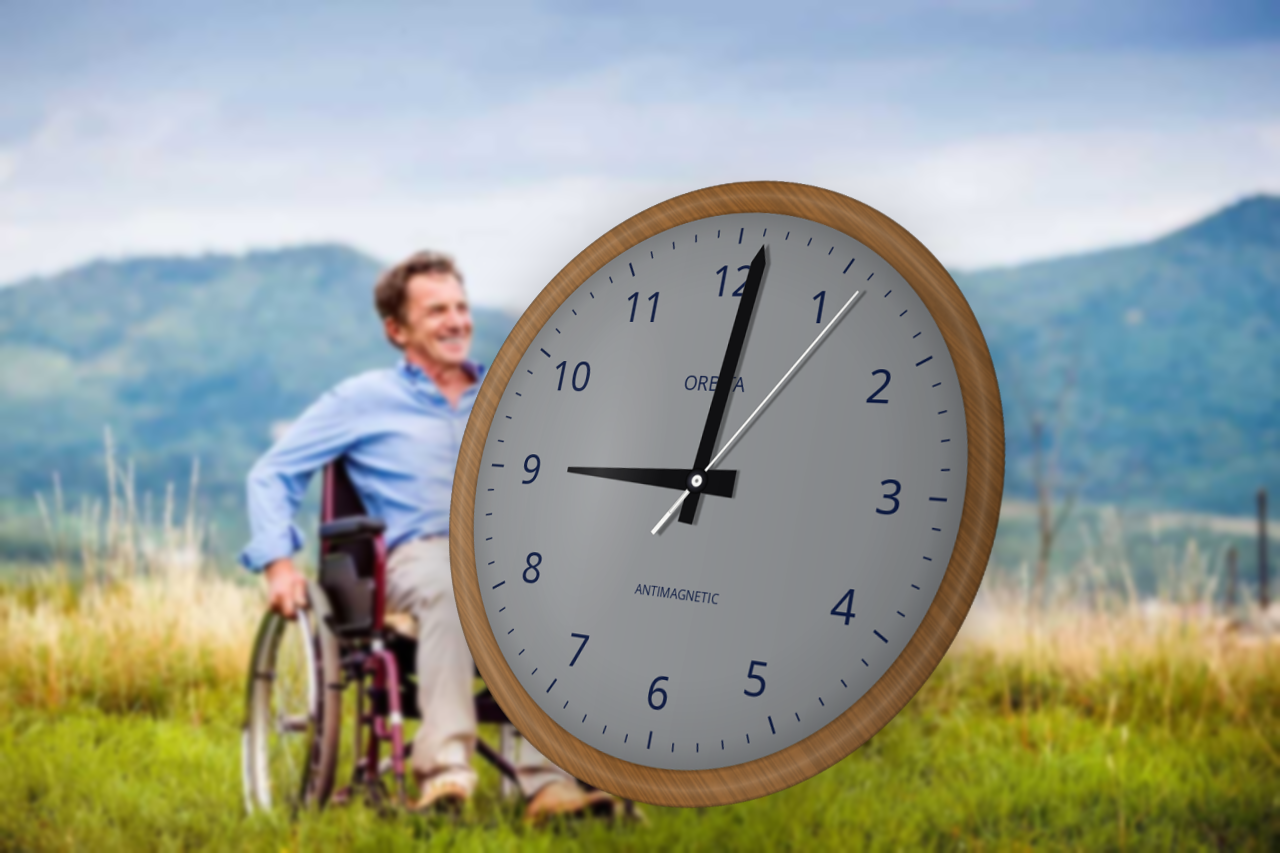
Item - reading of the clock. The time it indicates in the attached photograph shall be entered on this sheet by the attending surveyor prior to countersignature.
9:01:06
